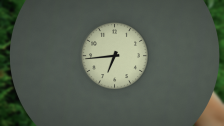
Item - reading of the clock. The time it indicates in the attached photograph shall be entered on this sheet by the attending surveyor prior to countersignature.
6:44
